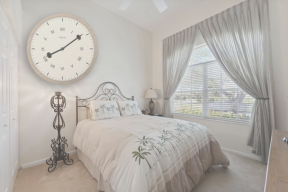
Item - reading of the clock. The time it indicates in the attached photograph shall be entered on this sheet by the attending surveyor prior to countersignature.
8:09
